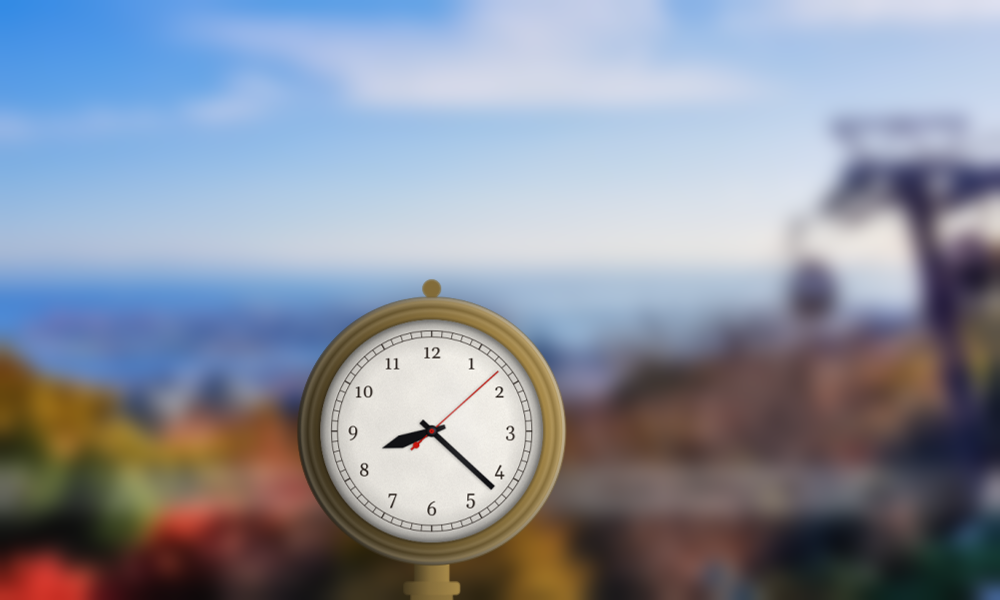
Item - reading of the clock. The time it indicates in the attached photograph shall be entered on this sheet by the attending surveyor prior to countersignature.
8:22:08
